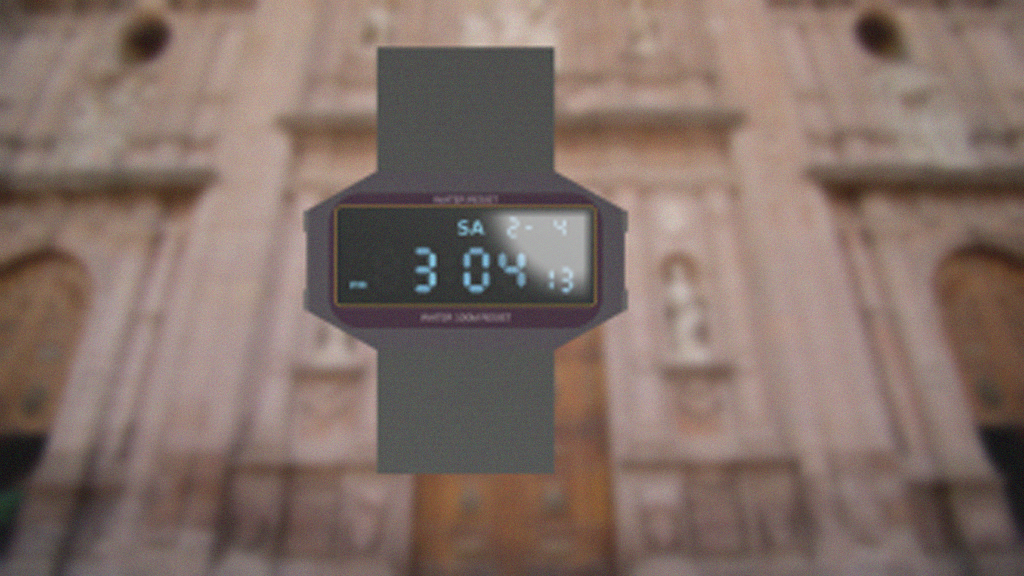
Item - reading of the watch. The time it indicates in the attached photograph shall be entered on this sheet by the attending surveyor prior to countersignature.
3:04:13
